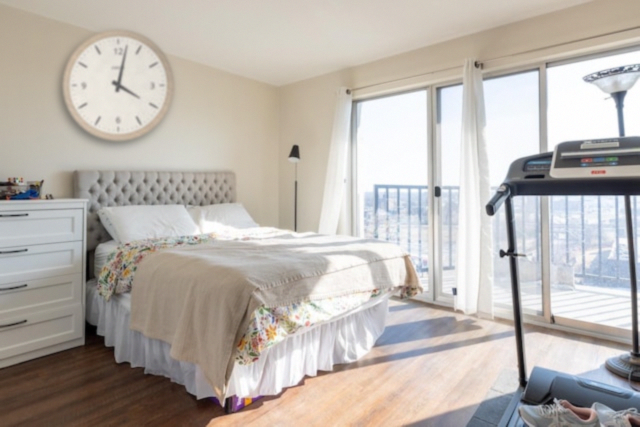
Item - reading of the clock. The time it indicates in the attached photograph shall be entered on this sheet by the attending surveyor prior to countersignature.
4:02
